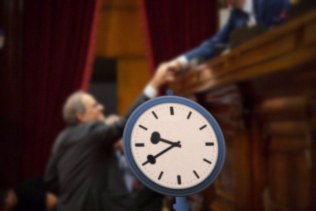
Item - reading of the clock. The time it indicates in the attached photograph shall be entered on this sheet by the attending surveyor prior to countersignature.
9:40
